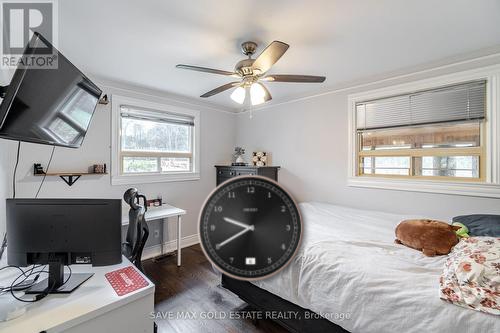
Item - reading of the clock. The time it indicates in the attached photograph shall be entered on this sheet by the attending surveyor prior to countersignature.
9:40
